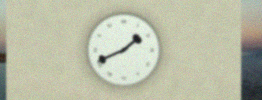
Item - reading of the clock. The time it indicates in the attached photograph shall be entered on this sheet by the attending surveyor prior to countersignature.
1:41
